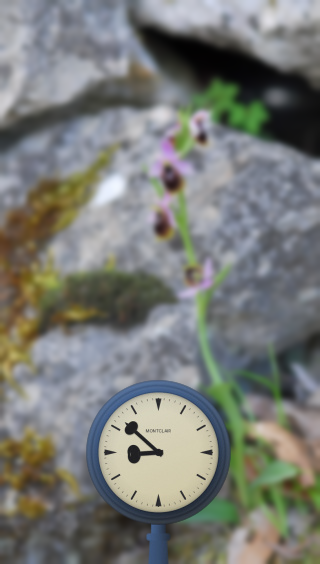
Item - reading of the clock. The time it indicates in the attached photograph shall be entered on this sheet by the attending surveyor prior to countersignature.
8:52
